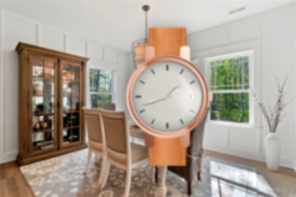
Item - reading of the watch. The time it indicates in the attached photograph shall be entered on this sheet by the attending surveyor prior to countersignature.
1:42
